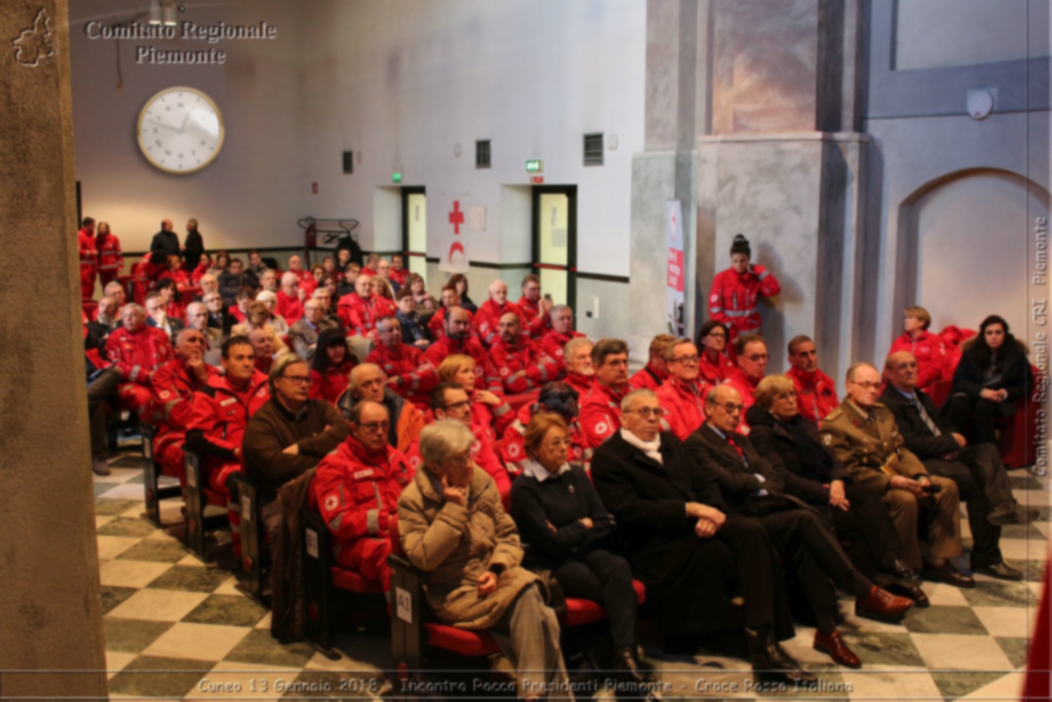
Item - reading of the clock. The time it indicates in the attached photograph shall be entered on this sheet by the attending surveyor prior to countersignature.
12:48
